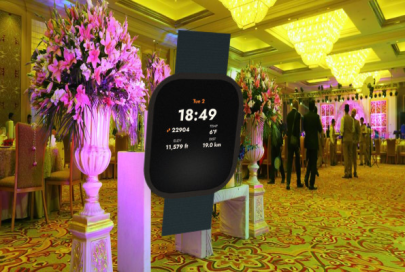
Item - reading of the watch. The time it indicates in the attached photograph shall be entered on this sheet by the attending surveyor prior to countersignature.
18:49
